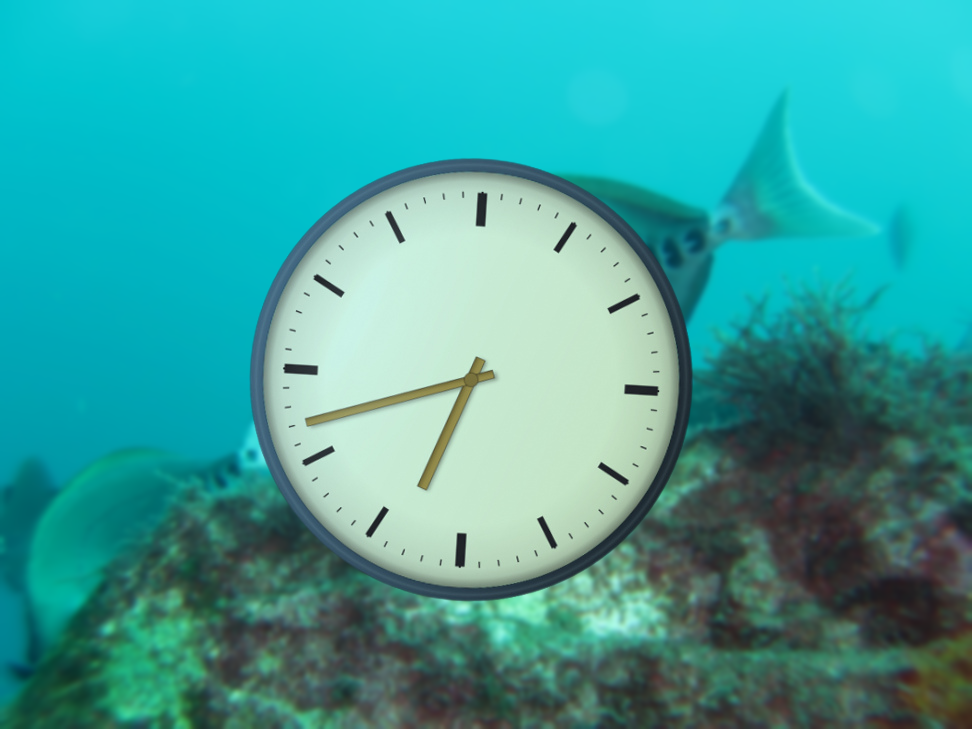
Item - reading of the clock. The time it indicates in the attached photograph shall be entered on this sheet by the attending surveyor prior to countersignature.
6:42
